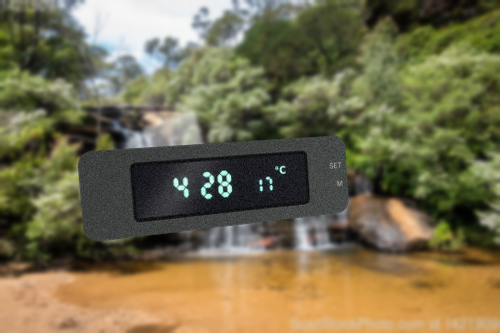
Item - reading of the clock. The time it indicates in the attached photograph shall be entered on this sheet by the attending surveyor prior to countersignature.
4:28
